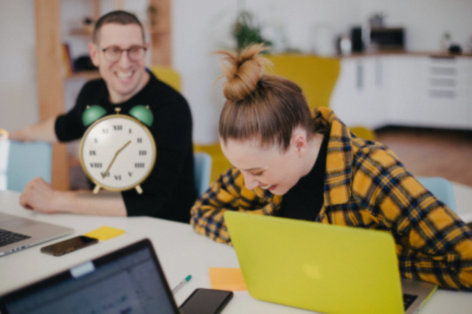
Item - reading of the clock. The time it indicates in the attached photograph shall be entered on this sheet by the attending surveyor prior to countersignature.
1:35
